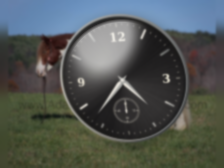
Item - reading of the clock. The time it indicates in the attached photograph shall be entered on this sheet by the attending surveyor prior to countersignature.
4:37
